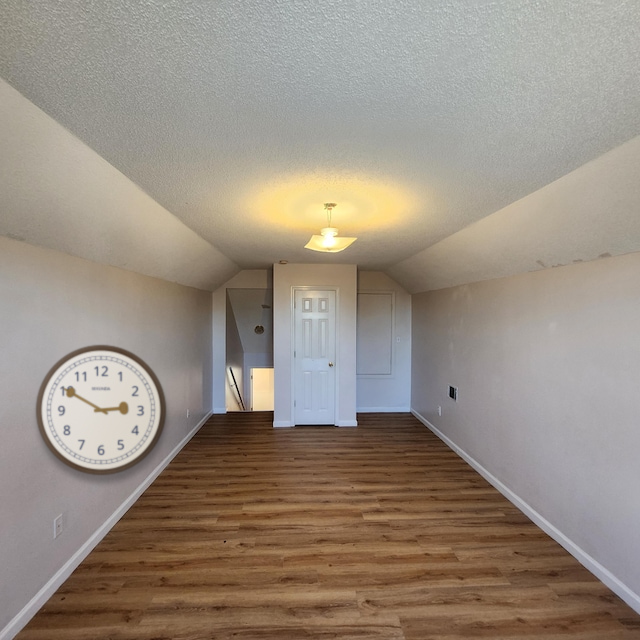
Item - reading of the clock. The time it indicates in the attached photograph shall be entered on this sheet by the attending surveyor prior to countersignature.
2:50
